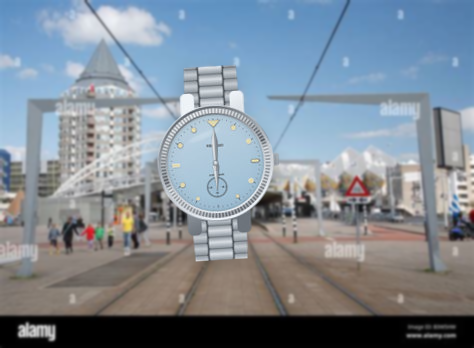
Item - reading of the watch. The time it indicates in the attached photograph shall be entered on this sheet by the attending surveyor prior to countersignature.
6:00
